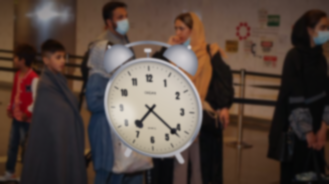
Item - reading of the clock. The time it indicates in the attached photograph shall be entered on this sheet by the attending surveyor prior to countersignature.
7:22
